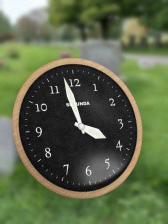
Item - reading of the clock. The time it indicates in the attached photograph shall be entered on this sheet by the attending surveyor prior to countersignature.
3:58
